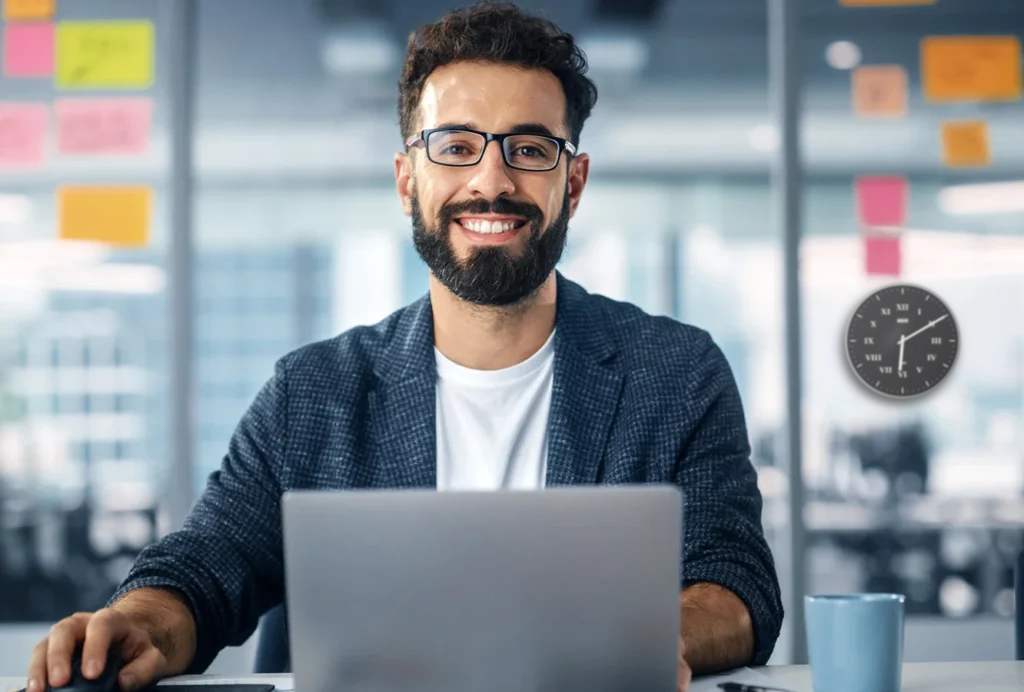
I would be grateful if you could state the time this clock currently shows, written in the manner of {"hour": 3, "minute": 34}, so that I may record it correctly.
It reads {"hour": 6, "minute": 10}
